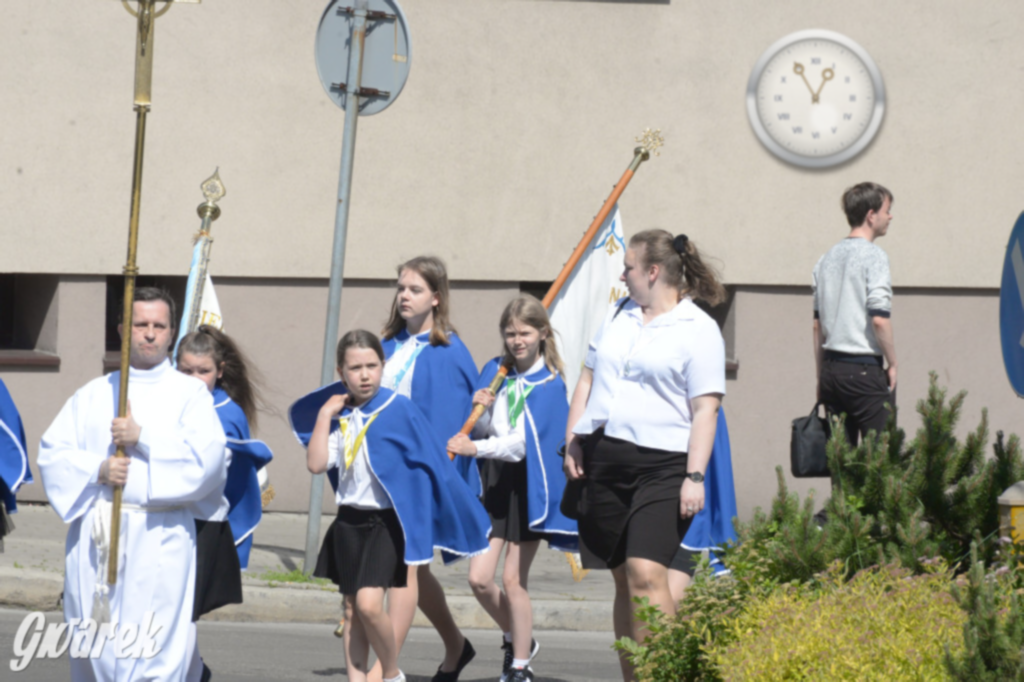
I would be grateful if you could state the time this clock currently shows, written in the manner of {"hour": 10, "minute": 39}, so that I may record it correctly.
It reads {"hour": 12, "minute": 55}
